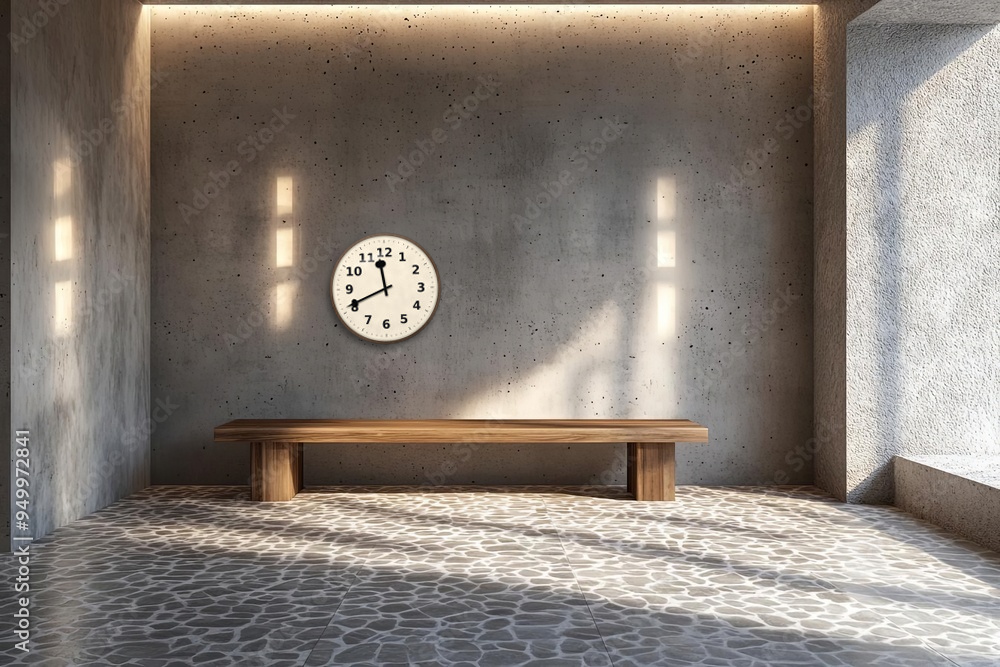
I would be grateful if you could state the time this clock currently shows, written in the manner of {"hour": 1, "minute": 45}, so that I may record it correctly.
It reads {"hour": 11, "minute": 41}
